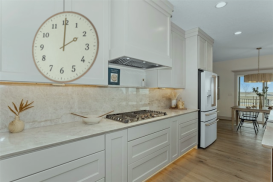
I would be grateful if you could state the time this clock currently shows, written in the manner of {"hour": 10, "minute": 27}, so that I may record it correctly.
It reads {"hour": 2, "minute": 0}
